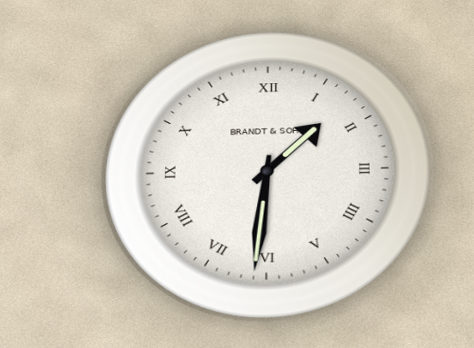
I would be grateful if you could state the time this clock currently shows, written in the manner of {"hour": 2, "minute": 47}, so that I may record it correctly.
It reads {"hour": 1, "minute": 31}
